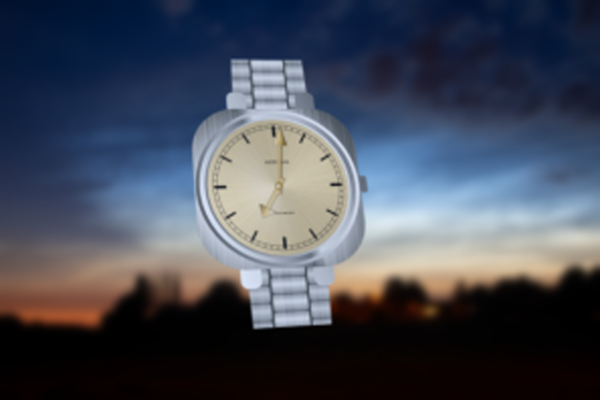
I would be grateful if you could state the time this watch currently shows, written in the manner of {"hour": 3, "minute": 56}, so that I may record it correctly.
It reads {"hour": 7, "minute": 1}
